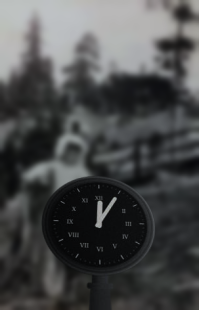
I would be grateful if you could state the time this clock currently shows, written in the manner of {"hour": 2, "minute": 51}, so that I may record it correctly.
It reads {"hour": 12, "minute": 5}
